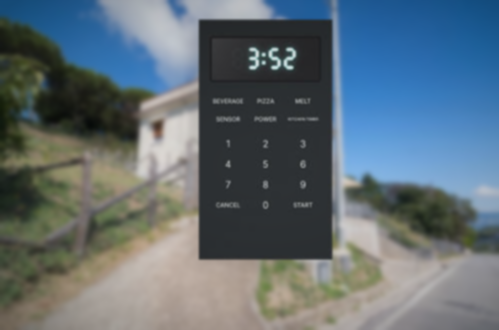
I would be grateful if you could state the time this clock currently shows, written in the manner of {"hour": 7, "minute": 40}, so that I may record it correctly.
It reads {"hour": 3, "minute": 52}
